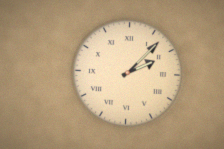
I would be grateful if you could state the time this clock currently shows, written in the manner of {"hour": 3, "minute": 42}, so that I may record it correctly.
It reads {"hour": 2, "minute": 7}
